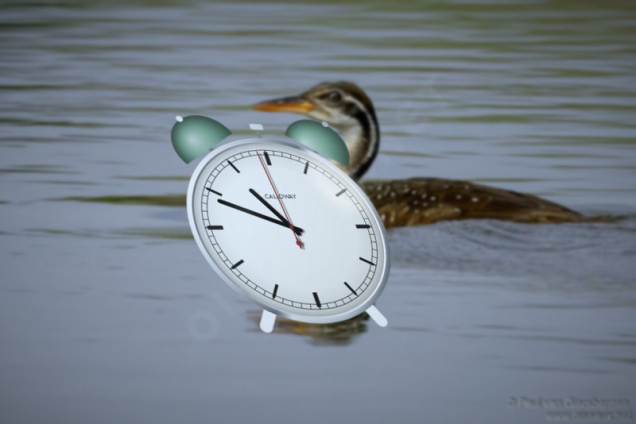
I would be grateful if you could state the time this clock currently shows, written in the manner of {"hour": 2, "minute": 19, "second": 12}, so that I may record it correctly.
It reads {"hour": 10, "minute": 48, "second": 59}
